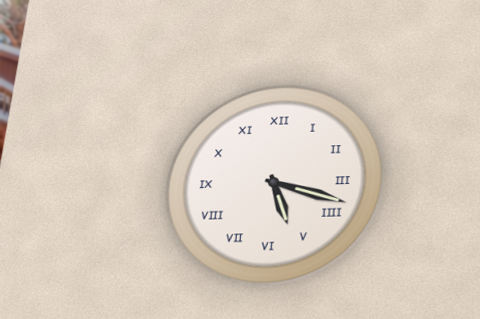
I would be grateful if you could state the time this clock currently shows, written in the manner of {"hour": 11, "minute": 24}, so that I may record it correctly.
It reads {"hour": 5, "minute": 18}
